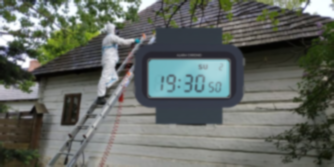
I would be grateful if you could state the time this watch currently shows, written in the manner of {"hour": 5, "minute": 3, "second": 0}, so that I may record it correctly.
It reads {"hour": 19, "minute": 30, "second": 50}
